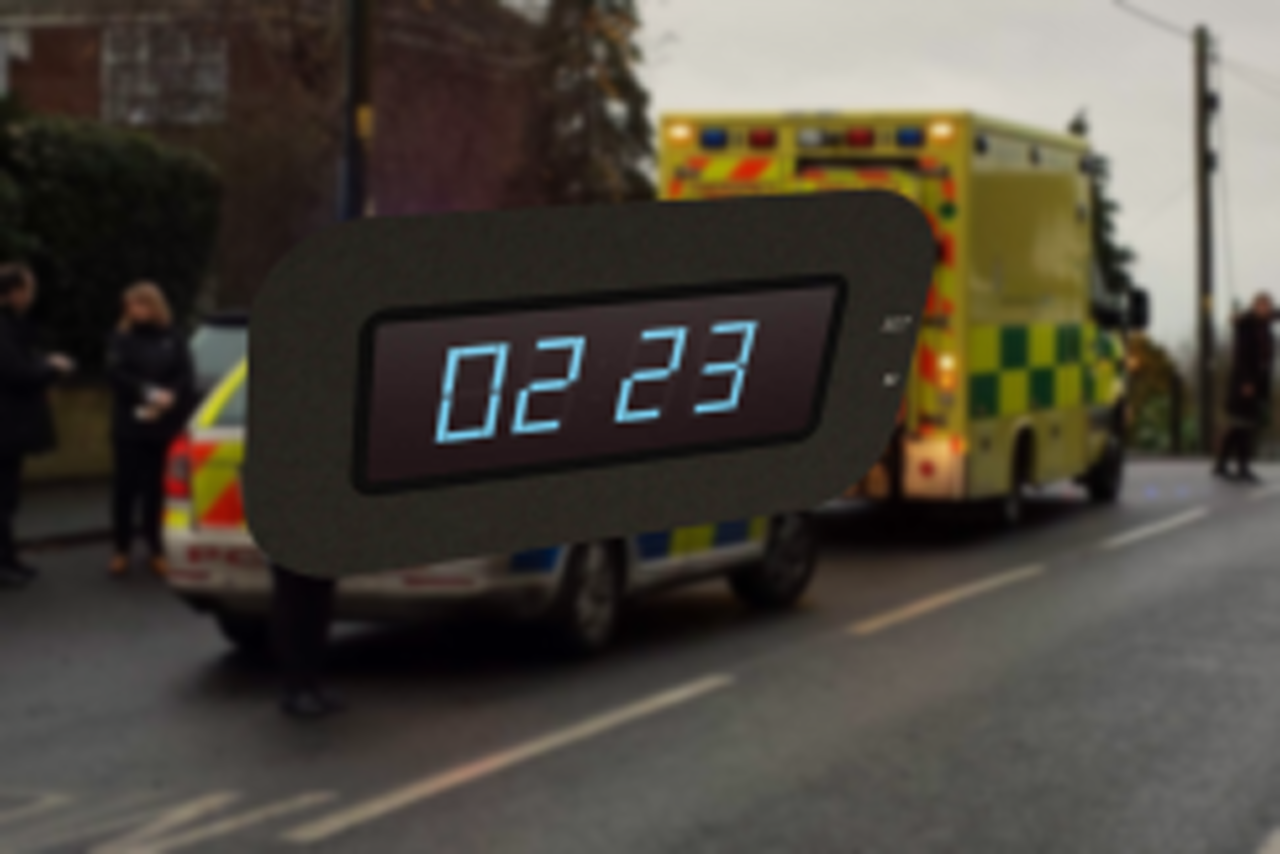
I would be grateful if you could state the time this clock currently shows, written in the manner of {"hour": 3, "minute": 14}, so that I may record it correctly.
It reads {"hour": 2, "minute": 23}
